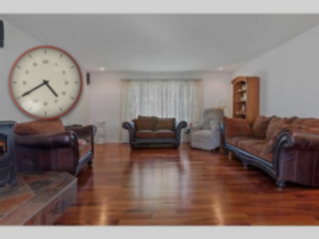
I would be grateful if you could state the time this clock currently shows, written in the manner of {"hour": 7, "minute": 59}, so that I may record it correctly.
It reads {"hour": 4, "minute": 40}
